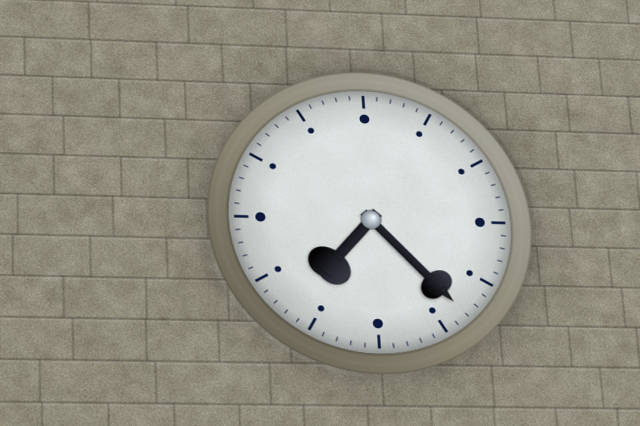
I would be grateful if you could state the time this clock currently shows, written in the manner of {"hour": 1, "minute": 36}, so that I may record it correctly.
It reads {"hour": 7, "minute": 23}
